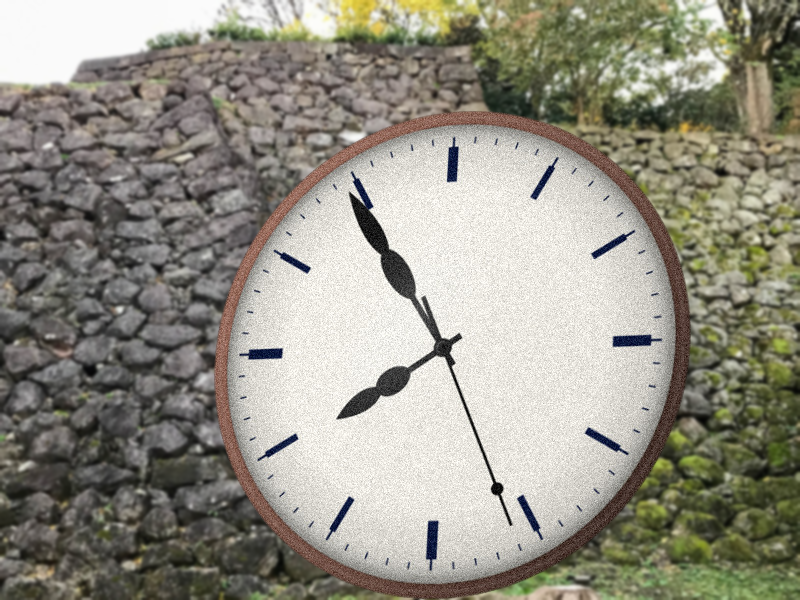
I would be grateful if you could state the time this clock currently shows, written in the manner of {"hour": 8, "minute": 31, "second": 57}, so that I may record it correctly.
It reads {"hour": 7, "minute": 54, "second": 26}
